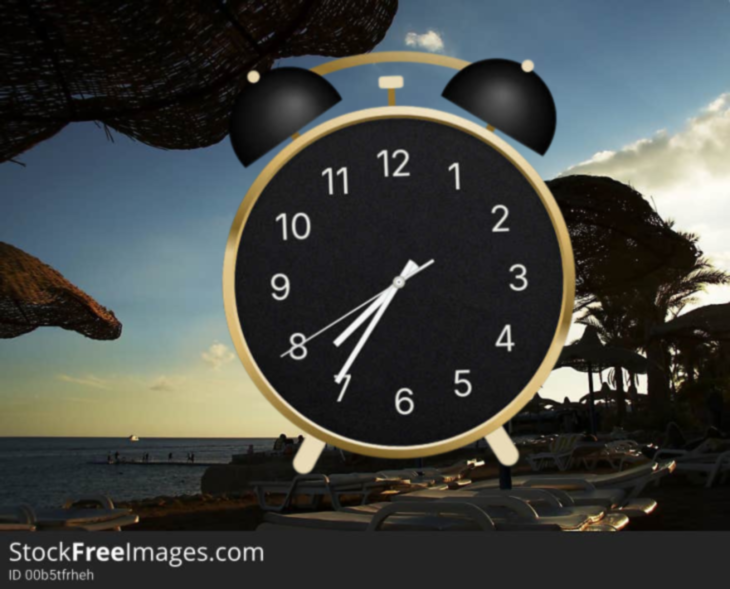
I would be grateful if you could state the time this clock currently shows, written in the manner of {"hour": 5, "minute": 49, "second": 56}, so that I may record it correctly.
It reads {"hour": 7, "minute": 35, "second": 40}
